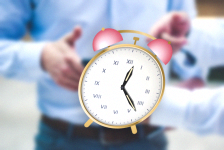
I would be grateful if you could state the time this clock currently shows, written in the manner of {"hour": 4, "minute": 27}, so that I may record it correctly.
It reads {"hour": 12, "minute": 23}
